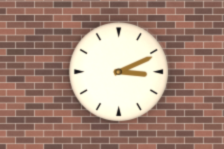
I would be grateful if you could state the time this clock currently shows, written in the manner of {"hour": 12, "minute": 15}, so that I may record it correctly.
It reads {"hour": 3, "minute": 11}
